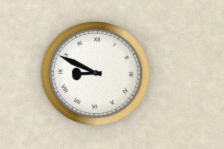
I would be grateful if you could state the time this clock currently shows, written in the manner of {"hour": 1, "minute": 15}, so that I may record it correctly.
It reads {"hour": 8, "minute": 49}
